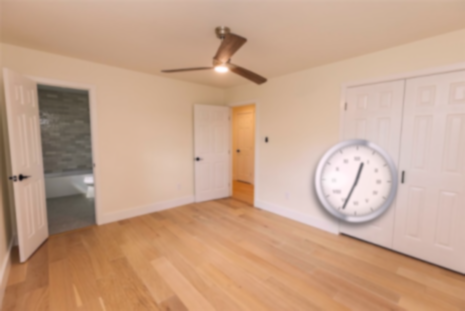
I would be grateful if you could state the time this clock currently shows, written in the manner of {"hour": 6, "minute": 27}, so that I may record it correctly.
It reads {"hour": 12, "minute": 34}
